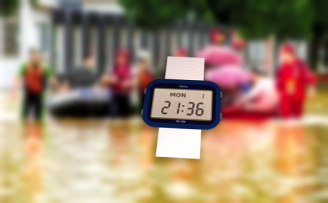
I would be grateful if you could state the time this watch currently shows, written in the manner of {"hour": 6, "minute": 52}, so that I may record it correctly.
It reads {"hour": 21, "minute": 36}
